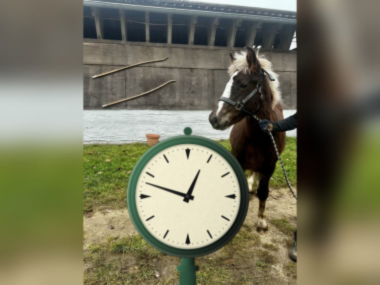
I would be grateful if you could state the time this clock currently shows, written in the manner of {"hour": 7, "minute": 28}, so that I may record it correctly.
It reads {"hour": 12, "minute": 48}
